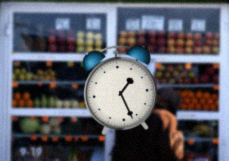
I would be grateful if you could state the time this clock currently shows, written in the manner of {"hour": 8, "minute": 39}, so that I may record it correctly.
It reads {"hour": 1, "minute": 27}
